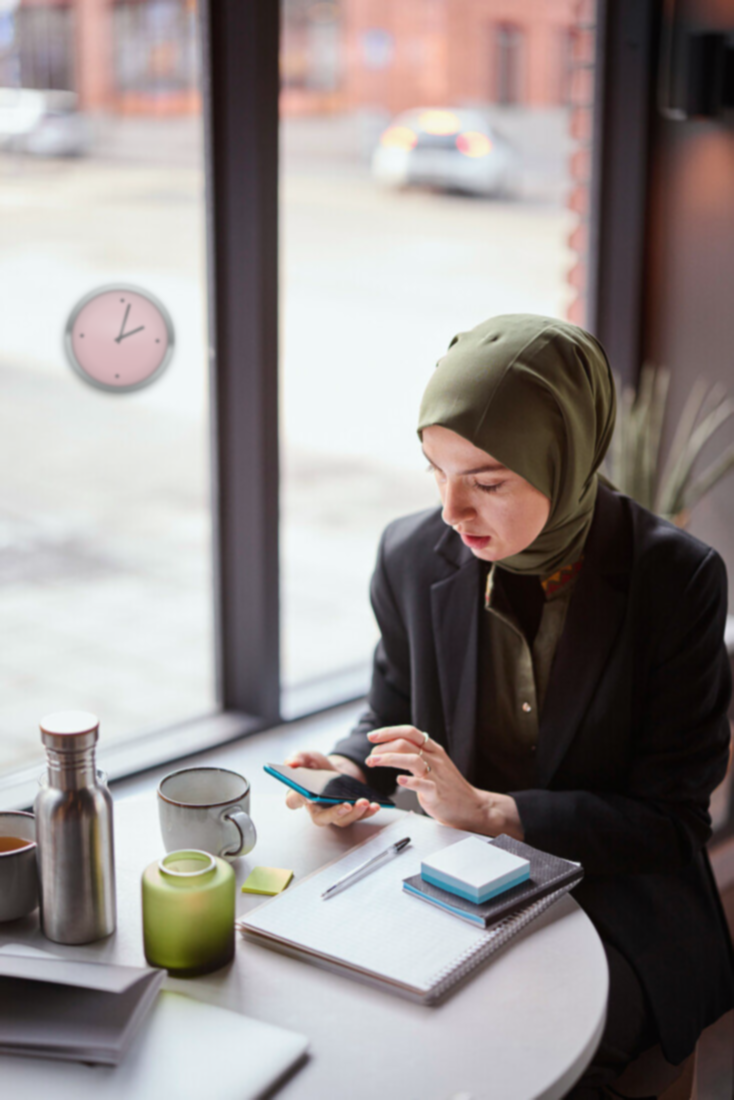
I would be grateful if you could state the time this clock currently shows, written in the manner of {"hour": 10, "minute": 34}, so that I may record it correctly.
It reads {"hour": 2, "minute": 2}
